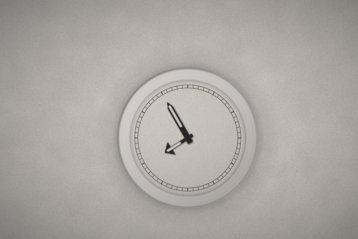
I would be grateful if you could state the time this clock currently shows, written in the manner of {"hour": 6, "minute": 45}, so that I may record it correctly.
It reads {"hour": 7, "minute": 55}
